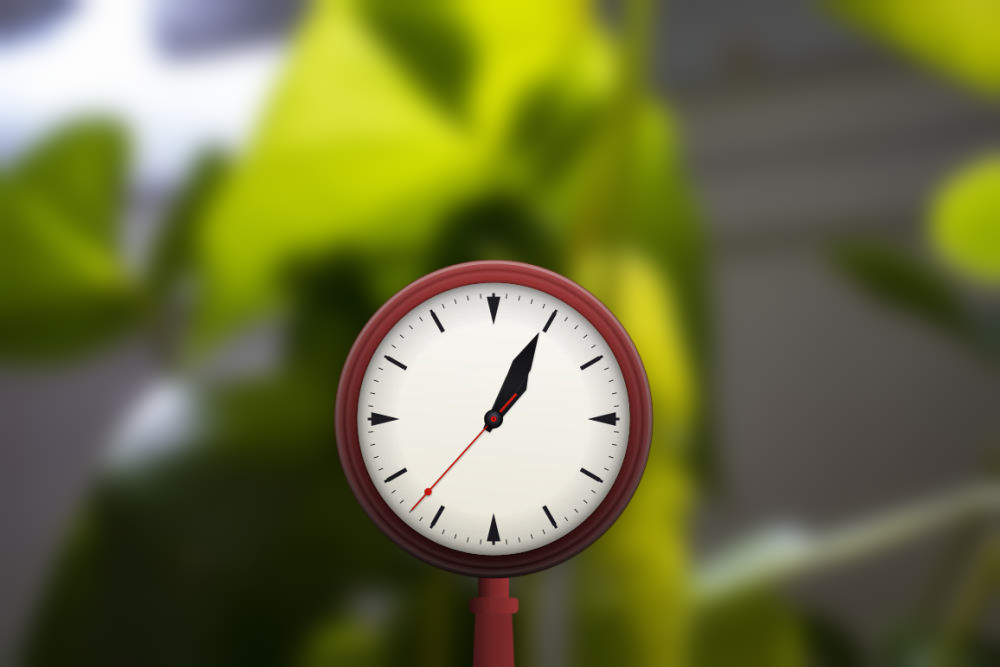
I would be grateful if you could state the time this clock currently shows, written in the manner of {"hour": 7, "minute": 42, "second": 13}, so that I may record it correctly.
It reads {"hour": 1, "minute": 4, "second": 37}
